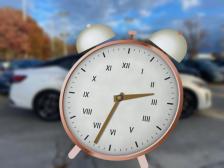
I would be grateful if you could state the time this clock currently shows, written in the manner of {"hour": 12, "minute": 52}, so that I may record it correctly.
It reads {"hour": 2, "minute": 33}
